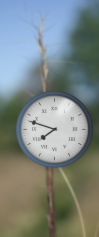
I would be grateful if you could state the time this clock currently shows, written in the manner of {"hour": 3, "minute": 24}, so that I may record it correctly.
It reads {"hour": 7, "minute": 48}
